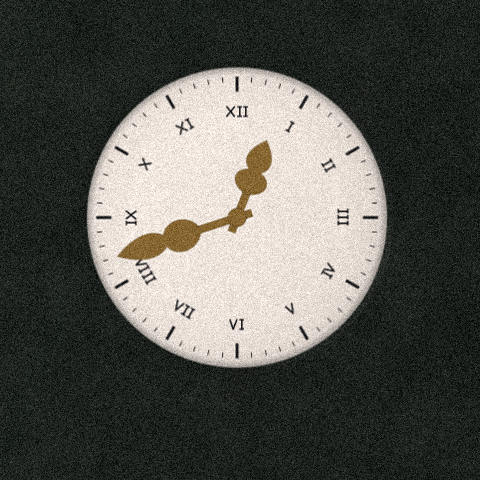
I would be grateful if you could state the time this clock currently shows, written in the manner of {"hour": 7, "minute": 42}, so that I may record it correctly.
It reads {"hour": 12, "minute": 42}
